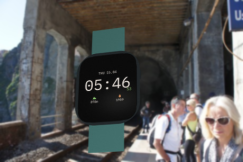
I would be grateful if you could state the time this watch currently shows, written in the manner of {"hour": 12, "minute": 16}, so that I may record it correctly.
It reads {"hour": 5, "minute": 46}
